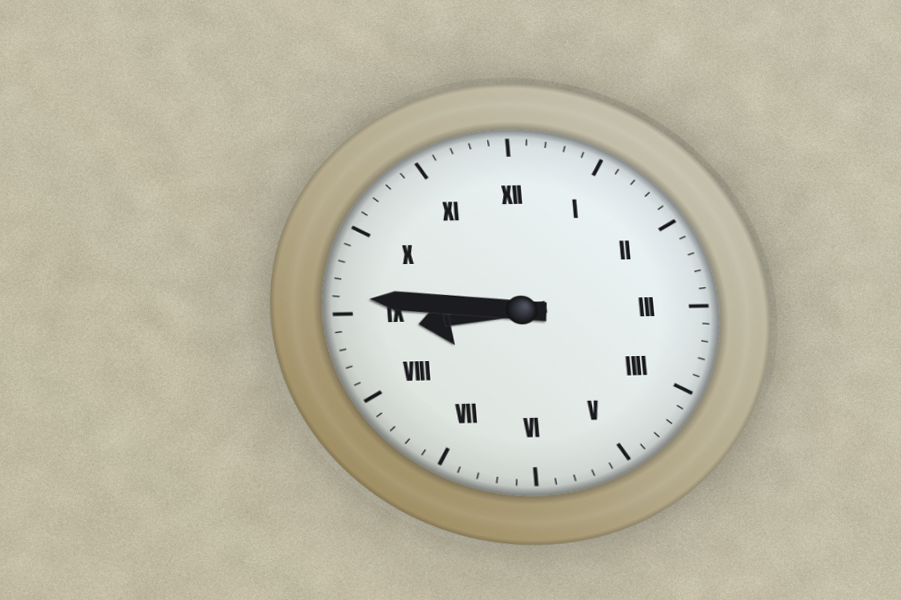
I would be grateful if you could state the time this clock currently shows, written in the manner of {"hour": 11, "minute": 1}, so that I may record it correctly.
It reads {"hour": 8, "minute": 46}
